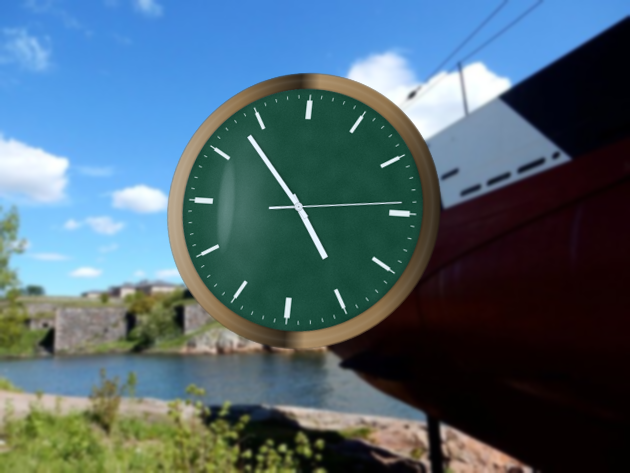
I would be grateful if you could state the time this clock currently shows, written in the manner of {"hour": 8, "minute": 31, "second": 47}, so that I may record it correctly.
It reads {"hour": 4, "minute": 53, "second": 14}
